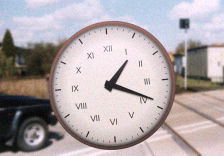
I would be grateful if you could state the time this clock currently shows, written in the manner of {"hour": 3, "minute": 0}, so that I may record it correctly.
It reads {"hour": 1, "minute": 19}
